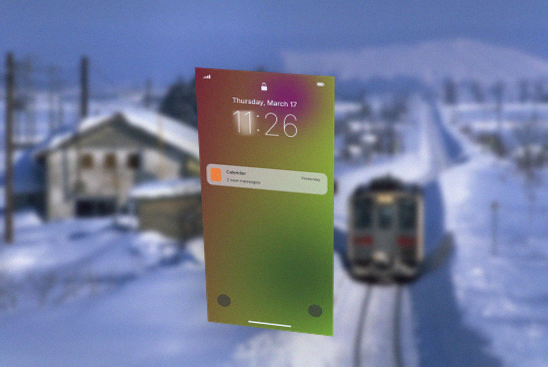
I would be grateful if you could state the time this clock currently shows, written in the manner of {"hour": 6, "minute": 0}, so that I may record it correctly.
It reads {"hour": 11, "minute": 26}
